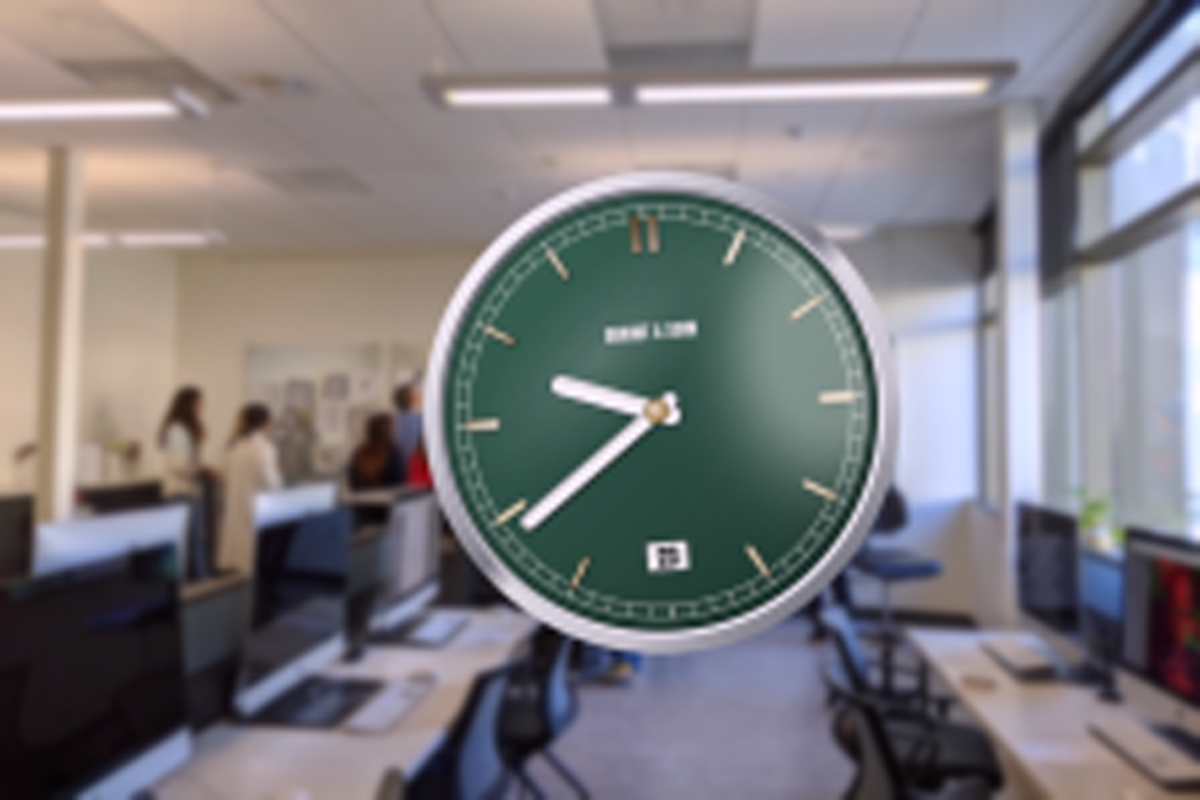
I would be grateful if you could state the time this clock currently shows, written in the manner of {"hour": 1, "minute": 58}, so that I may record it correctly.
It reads {"hour": 9, "minute": 39}
